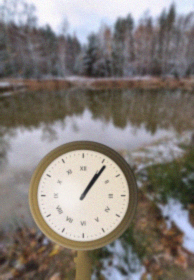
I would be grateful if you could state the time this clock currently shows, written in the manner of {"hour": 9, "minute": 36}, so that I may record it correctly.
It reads {"hour": 1, "minute": 6}
